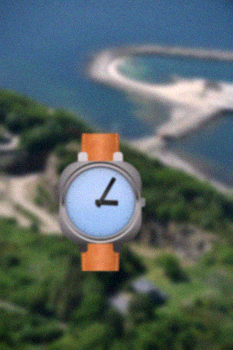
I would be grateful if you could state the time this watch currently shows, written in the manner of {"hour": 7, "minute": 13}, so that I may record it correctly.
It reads {"hour": 3, "minute": 5}
